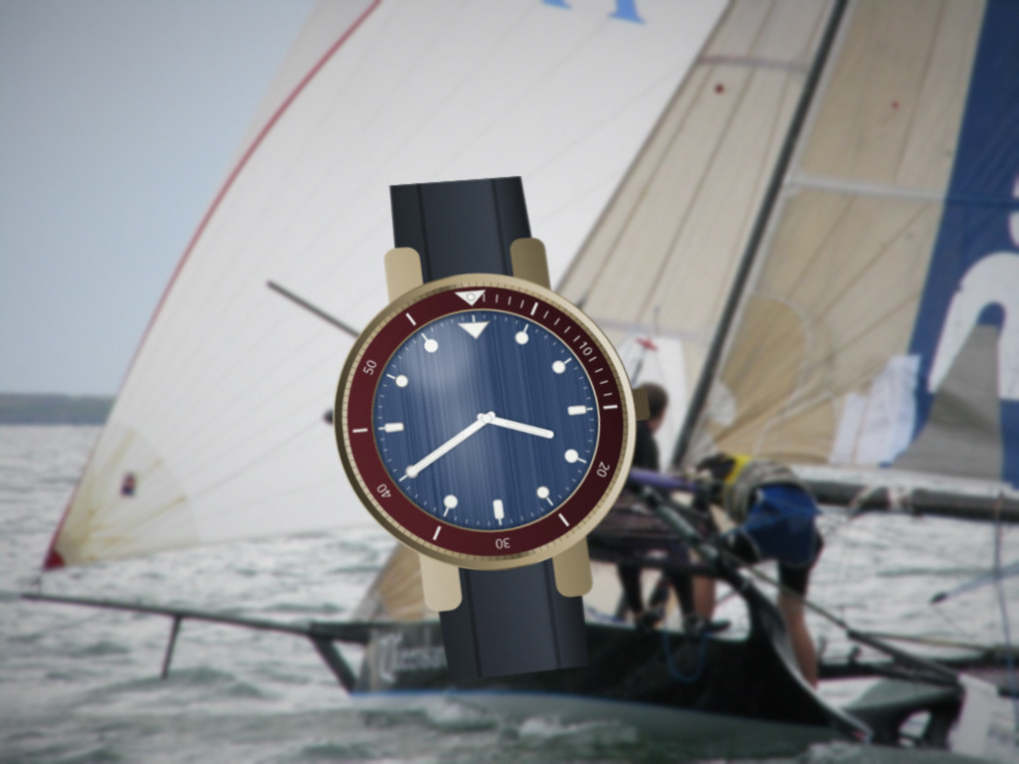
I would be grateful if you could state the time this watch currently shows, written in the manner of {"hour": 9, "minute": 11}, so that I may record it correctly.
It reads {"hour": 3, "minute": 40}
